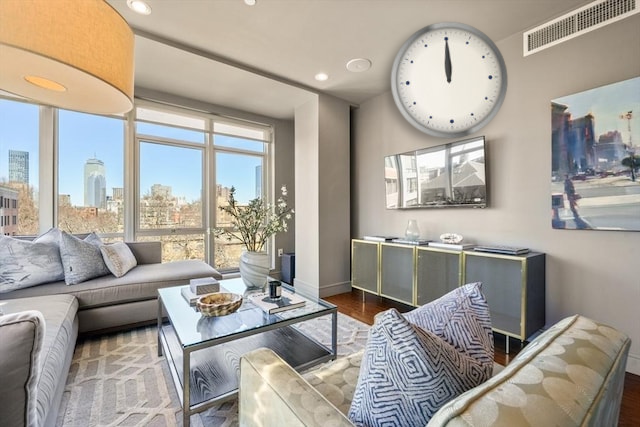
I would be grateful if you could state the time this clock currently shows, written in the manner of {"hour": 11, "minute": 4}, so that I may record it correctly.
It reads {"hour": 12, "minute": 0}
